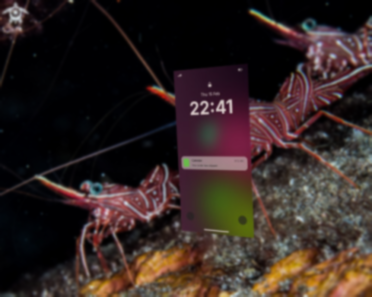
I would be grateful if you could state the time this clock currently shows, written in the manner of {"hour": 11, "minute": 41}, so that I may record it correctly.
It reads {"hour": 22, "minute": 41}
